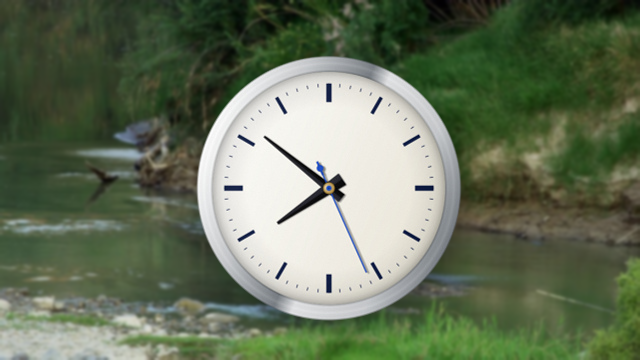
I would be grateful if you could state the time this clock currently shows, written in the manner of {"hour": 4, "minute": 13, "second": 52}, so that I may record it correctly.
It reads {"hour": 7, "minute": 51, "second": 26}
